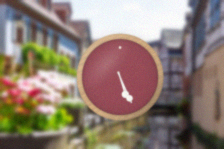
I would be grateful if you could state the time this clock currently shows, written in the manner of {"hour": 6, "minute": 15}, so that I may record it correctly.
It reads {"hour": 5, "minute": 26}
